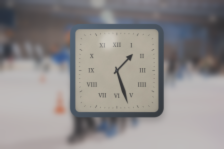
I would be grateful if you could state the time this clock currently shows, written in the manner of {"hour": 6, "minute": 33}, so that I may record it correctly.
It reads {"hour": 1, "minute": 27}
